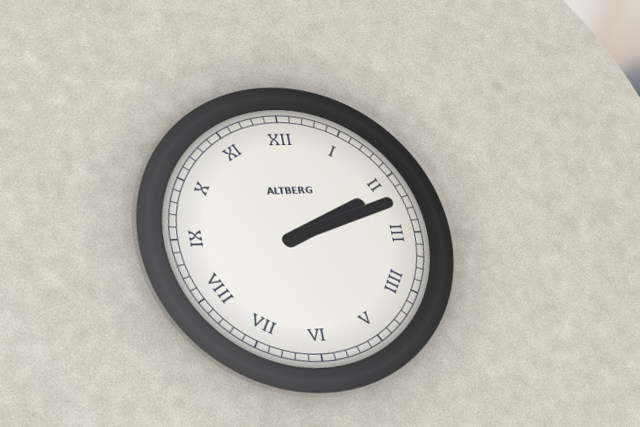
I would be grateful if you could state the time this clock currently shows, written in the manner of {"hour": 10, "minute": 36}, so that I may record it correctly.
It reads {"hour": 2, "minute": 12}
